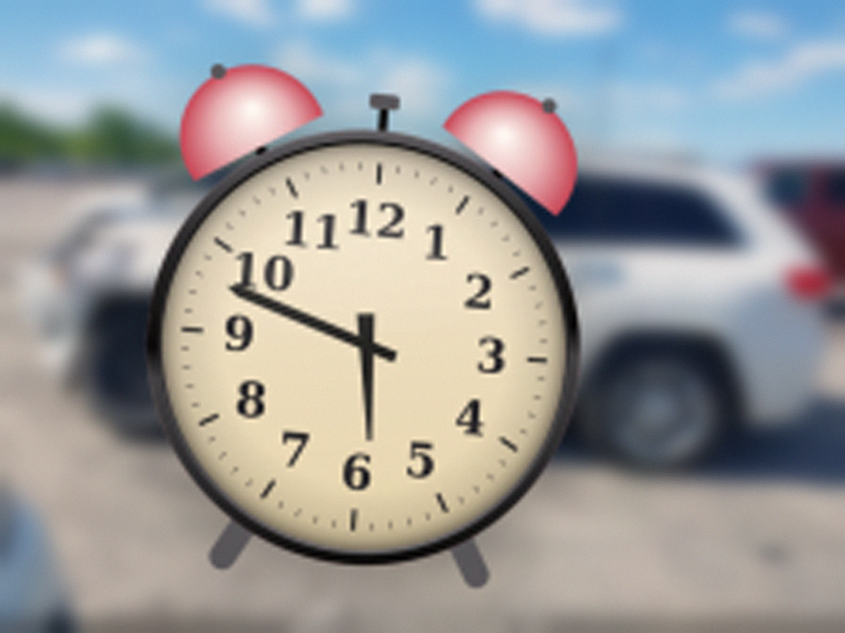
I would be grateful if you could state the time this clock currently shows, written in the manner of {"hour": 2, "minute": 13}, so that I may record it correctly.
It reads {"hour": 5, "minute": 48}
